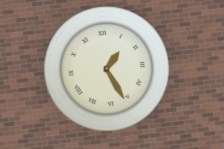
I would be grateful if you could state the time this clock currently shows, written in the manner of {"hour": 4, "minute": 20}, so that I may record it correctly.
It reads {"hour": 1, "minute": 26}
